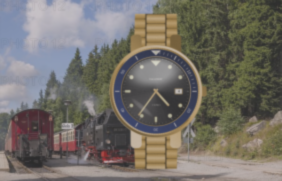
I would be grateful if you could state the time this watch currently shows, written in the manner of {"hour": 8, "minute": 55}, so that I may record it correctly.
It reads {"hour": 4, "minute": 36}
